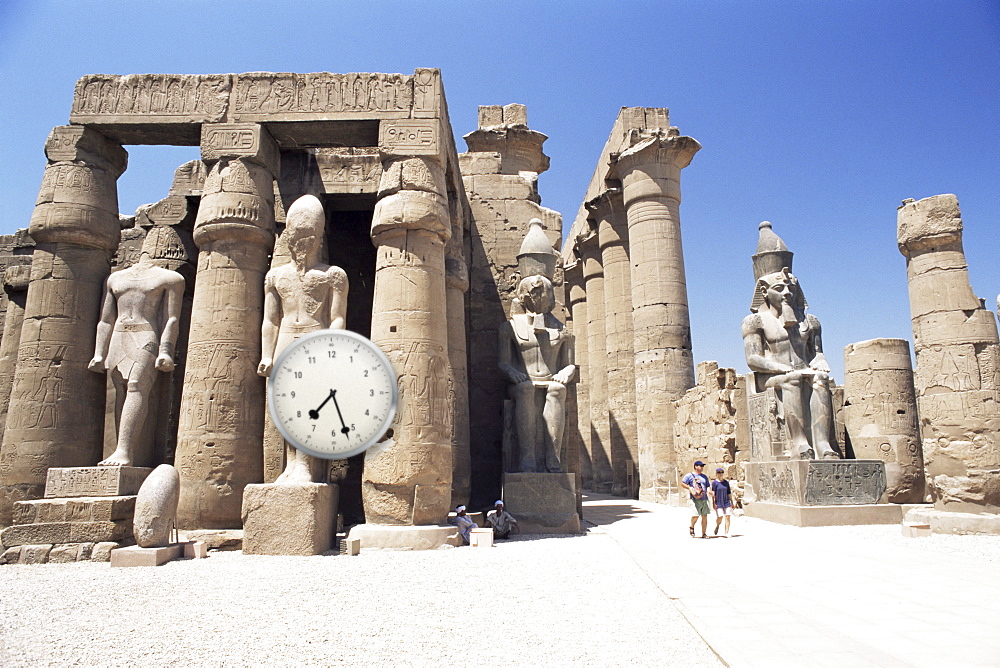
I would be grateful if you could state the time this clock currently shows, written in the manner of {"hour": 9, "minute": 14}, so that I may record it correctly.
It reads {"hour": 7, "minute": 27}
